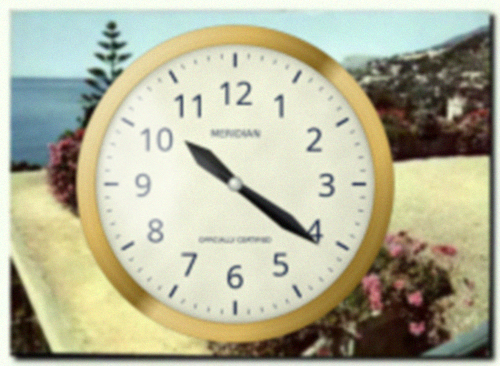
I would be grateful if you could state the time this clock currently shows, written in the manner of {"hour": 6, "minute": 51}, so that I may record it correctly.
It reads {"hour": 10, "minute": 21}
